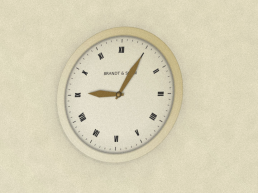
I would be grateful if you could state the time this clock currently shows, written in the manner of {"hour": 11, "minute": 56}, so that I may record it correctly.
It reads {"hour": 9, "minute": 5}
